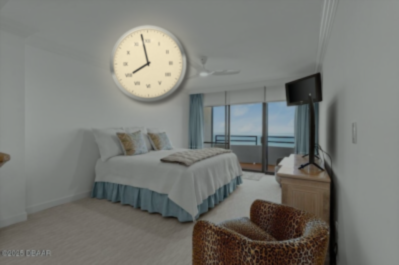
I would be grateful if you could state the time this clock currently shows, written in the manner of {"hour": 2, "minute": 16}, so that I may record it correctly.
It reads {"hour": 7, "minute": 58}
